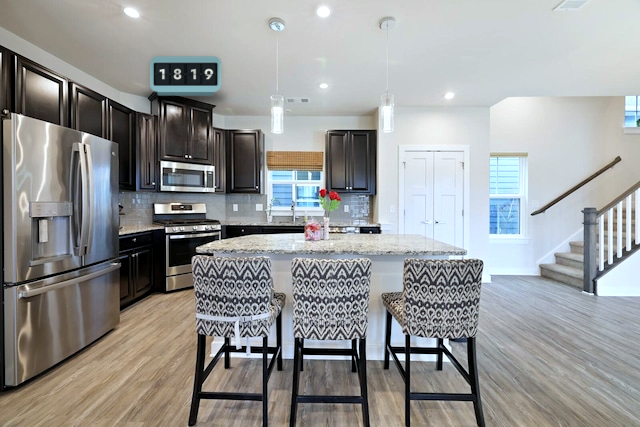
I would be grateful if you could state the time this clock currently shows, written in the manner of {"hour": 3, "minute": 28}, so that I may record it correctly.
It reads {"hour": 18, "minute": 19}
